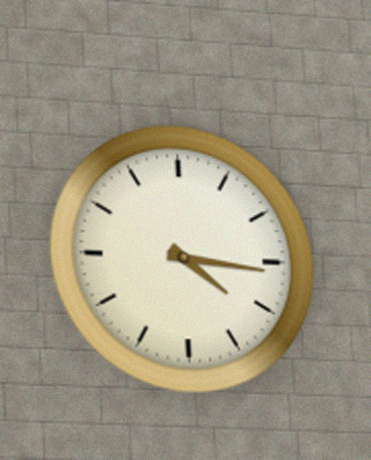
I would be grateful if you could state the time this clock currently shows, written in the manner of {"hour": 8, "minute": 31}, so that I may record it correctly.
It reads {"hour": 4, "minute": 16}
